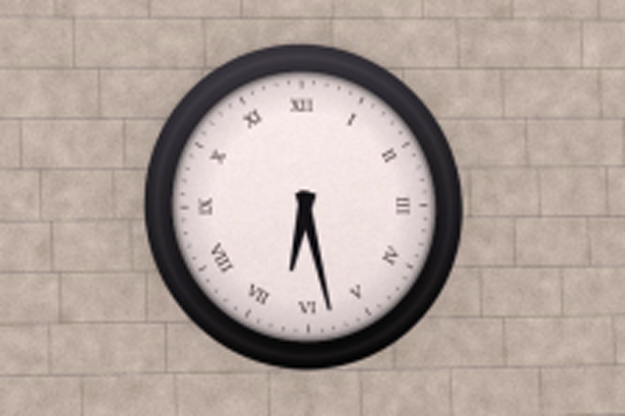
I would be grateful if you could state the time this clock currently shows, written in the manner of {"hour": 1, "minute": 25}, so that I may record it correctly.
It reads {"hour": 6, "minute": 28}
